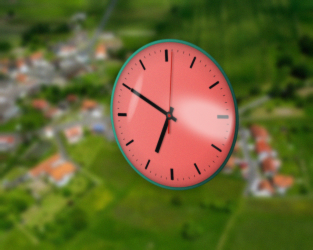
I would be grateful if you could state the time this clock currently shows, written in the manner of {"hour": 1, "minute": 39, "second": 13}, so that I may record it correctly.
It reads {"hour": 6, "minute": 50, "second": 1}
